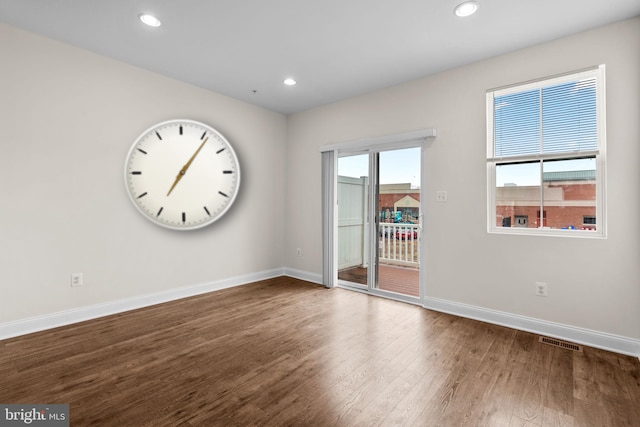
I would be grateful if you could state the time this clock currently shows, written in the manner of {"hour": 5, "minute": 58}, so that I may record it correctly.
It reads {"hour": 7, "minute": 6}
